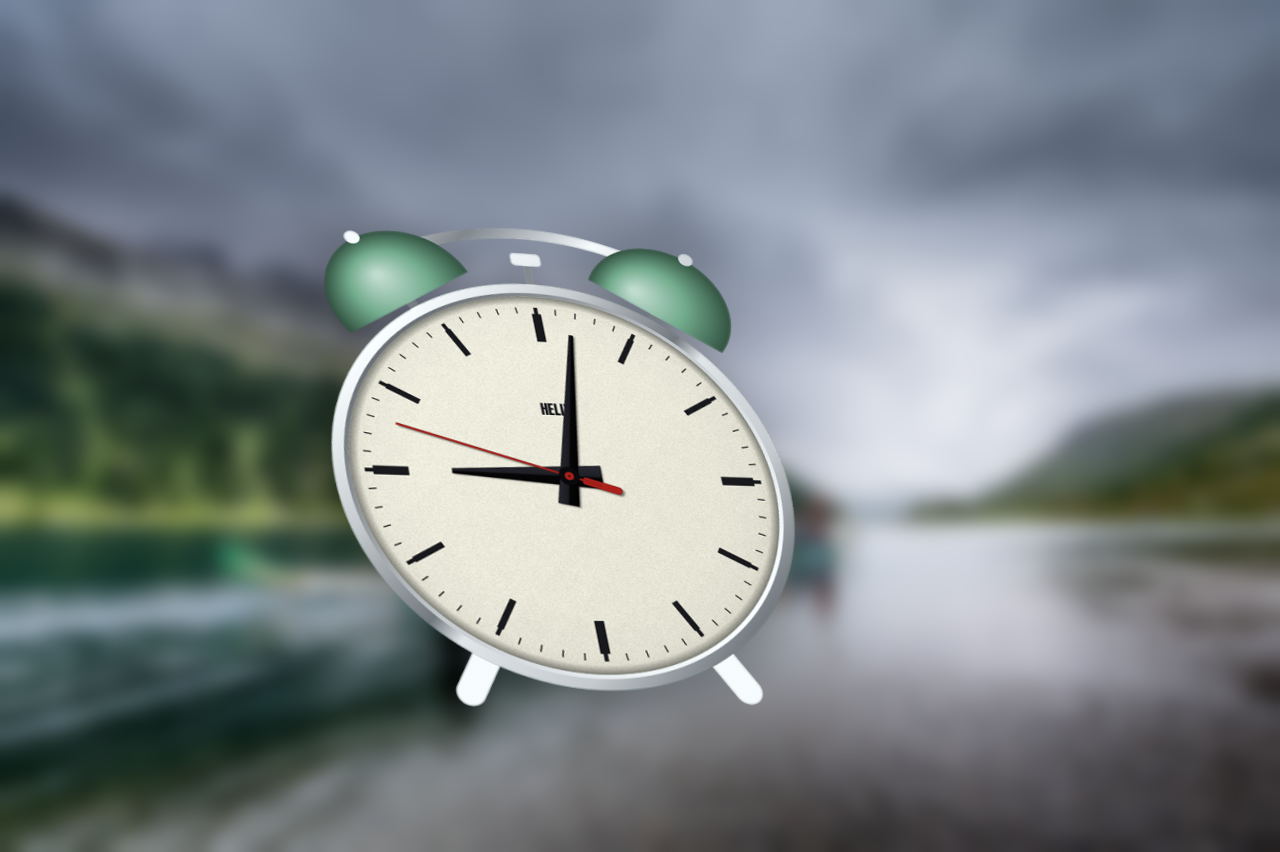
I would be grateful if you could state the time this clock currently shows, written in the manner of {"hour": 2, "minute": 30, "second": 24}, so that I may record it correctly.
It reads {"hour": 9, "minute": 1, "second": 48}
